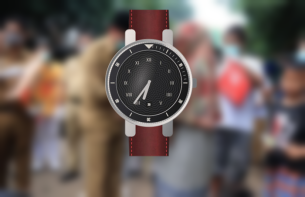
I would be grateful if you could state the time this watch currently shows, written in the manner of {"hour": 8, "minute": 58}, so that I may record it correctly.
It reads {"hour": 6, "minute": 36}
